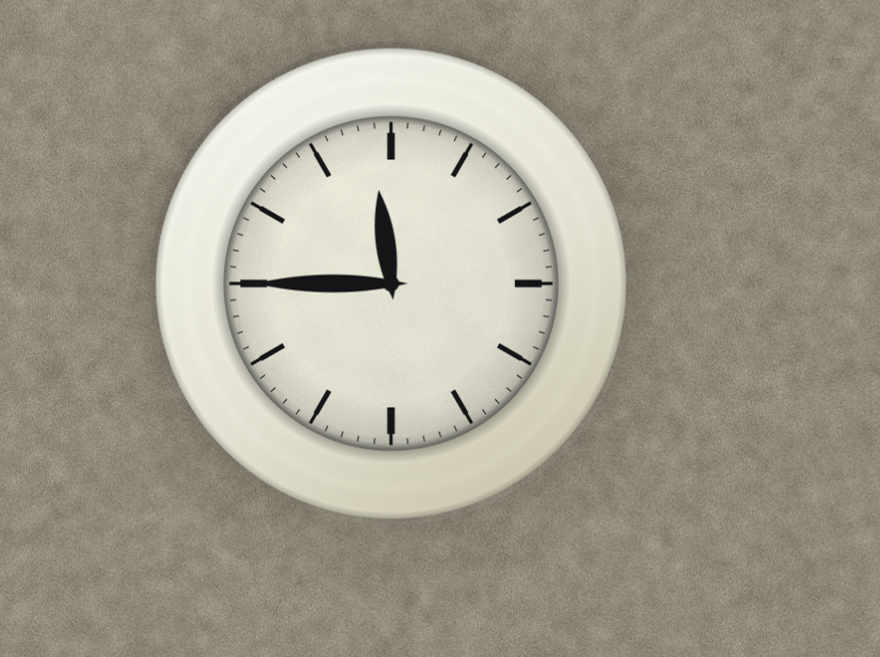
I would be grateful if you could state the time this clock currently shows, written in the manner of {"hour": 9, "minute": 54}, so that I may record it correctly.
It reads {"hour": 11, "minute": 45}
